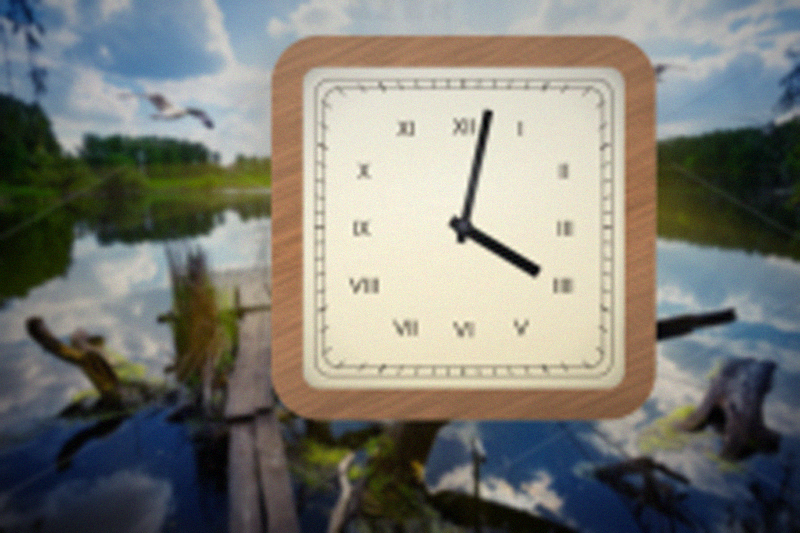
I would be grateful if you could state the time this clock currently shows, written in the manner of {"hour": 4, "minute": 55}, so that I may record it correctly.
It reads {"hour": 4, "minute": 2}
